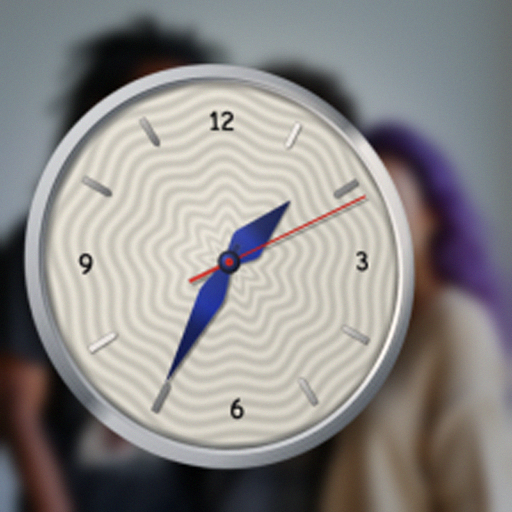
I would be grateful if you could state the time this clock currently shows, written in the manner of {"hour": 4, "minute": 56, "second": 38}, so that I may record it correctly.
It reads {"hour": 1, "minute": 35, "second": 11}
